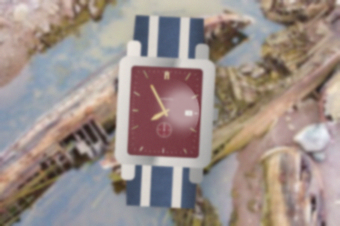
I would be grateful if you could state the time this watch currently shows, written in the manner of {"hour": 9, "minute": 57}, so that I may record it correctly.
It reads {"hour": 7, "minute": 55}
